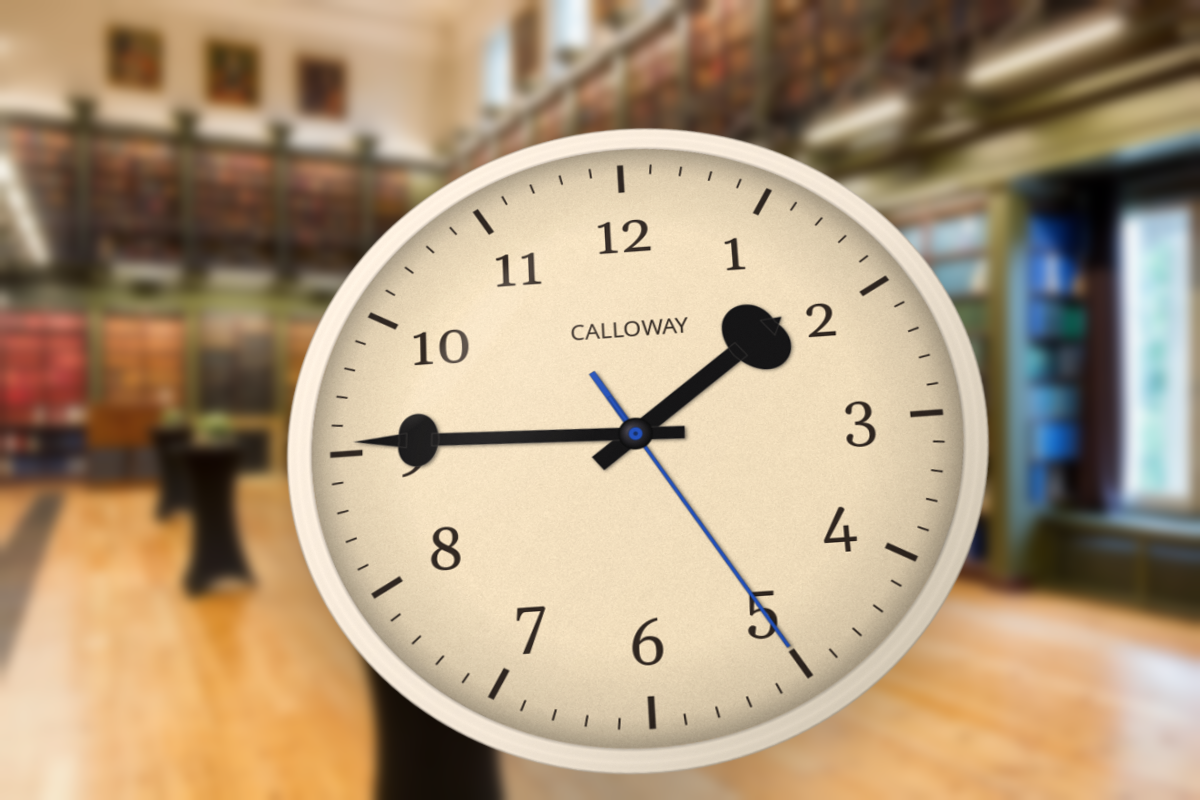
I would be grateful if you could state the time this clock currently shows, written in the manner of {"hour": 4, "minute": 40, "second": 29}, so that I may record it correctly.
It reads {"hour": 1, "minute": 45, "second": 25}
